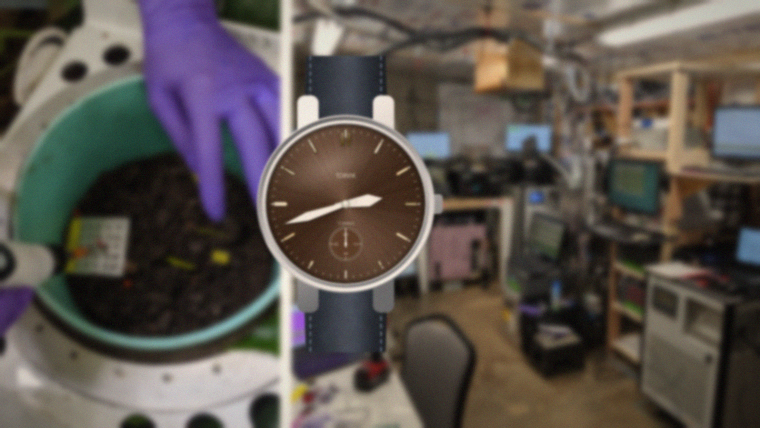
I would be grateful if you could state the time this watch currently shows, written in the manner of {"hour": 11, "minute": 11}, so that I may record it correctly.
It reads {"hour": 2, "minute": 42}
